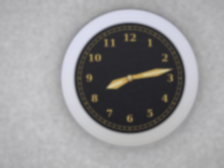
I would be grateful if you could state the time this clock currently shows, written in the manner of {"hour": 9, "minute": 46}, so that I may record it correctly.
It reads {"hour": 8, "minute": 13}
